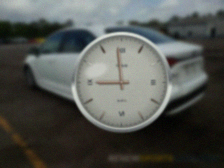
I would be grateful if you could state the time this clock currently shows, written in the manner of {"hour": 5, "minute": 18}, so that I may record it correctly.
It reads {"hour": 8, "minute": 59}
